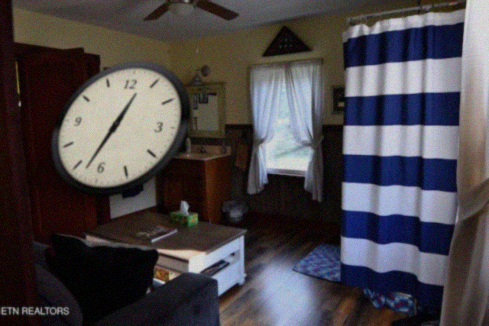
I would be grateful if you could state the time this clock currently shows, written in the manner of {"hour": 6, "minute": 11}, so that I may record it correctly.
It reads {"hour": 12, "minute": 33}
